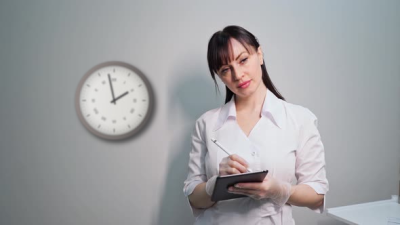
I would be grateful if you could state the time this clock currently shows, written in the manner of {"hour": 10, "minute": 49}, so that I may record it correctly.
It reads {"hour": 1, "minute": 58}
